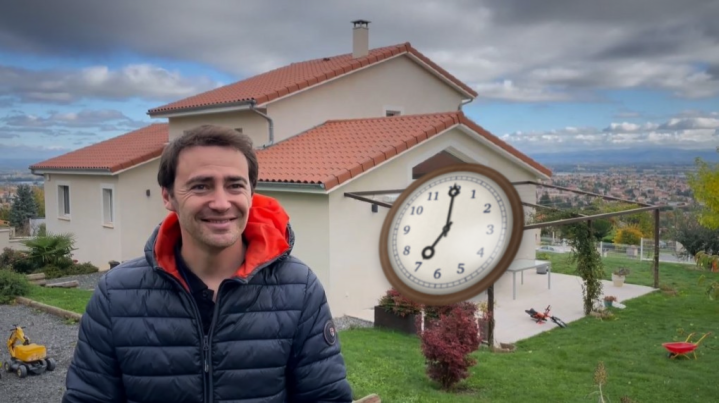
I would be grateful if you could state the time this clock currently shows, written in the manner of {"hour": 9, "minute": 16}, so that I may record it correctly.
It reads {"hour": 7, "minute": 0}
